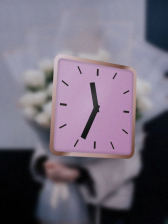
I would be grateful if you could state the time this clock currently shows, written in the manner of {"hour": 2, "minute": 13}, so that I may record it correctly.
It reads {"hour": 11, "minute": 34}
